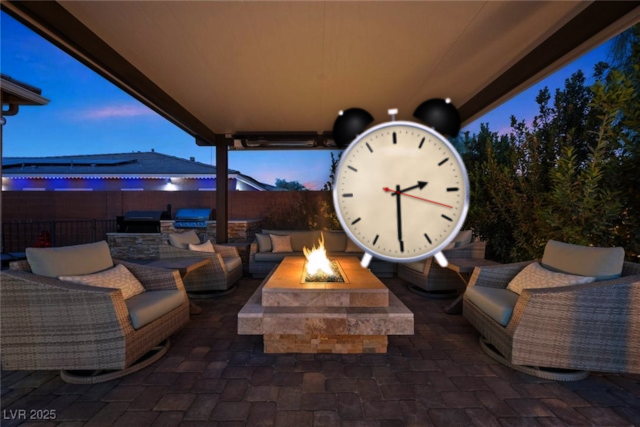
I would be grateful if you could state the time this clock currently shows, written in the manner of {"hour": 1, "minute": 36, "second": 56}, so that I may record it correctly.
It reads {"hour": 2, "minute": 30, "second": 18}
